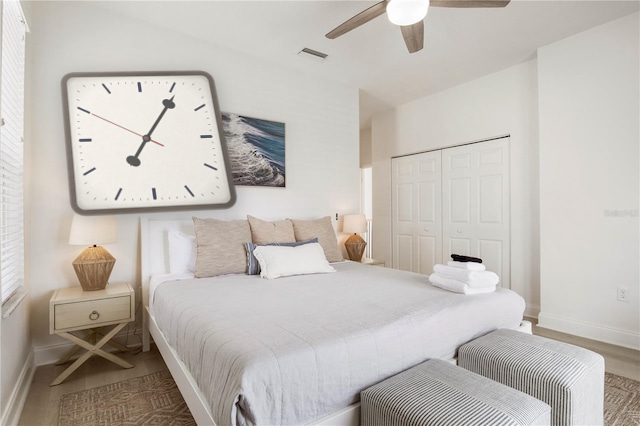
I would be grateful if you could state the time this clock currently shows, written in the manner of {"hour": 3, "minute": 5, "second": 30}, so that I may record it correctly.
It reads {"hour": 7, "minute": 5, "second": 50}
